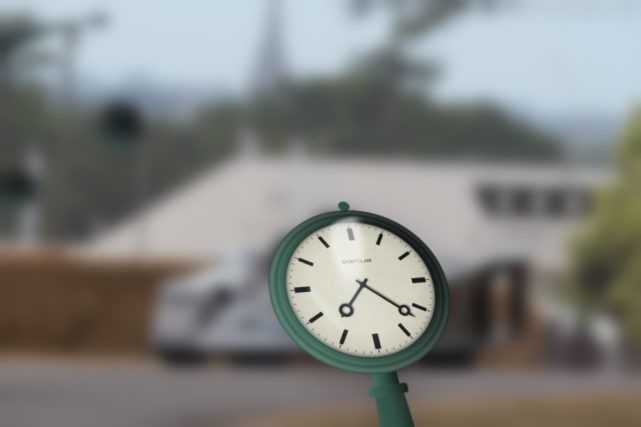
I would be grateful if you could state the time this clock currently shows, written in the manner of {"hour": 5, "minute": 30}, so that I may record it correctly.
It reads {"hour": 7, "minute": 22}
